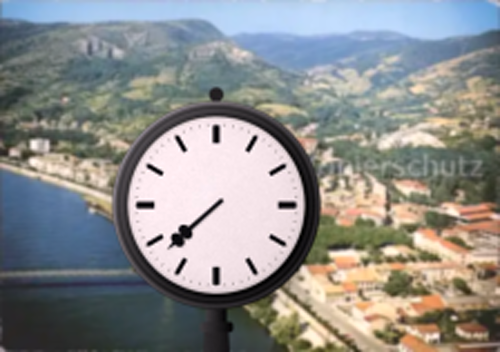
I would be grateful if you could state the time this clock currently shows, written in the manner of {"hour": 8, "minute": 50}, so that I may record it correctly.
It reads {"hour": 7, "minute": 38}
